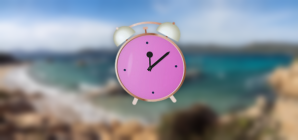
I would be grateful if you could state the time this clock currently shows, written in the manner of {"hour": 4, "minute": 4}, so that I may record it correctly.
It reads {"hour": 12, "minute": 9}
